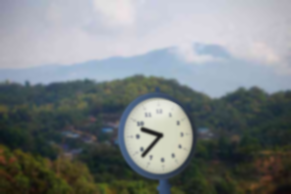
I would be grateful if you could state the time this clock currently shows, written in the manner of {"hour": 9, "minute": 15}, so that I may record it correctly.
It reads {"hour": 9, "minute": 38}
